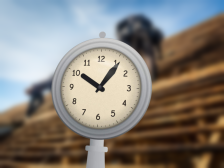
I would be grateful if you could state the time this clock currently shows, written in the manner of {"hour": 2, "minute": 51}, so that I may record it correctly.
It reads {"hour": 10, "minute": 6}
